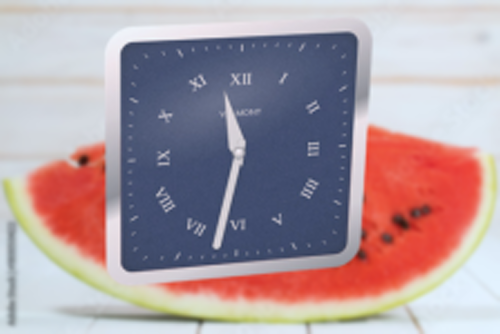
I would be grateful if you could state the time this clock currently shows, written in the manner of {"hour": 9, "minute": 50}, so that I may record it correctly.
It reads {"hour": 11, "minute": 32}
